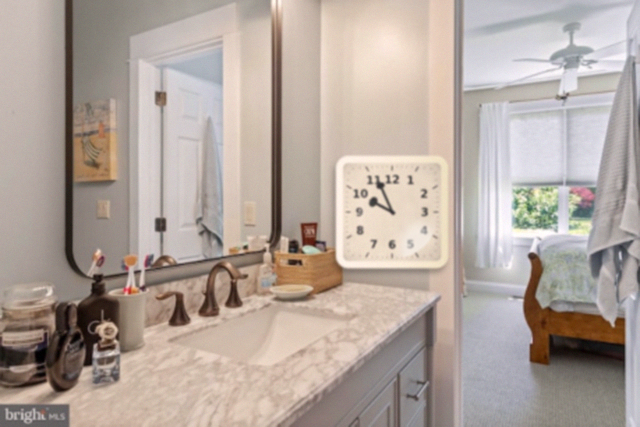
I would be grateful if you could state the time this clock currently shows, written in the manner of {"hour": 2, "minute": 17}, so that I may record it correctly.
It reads {"hour": 9, "minute": 56}
